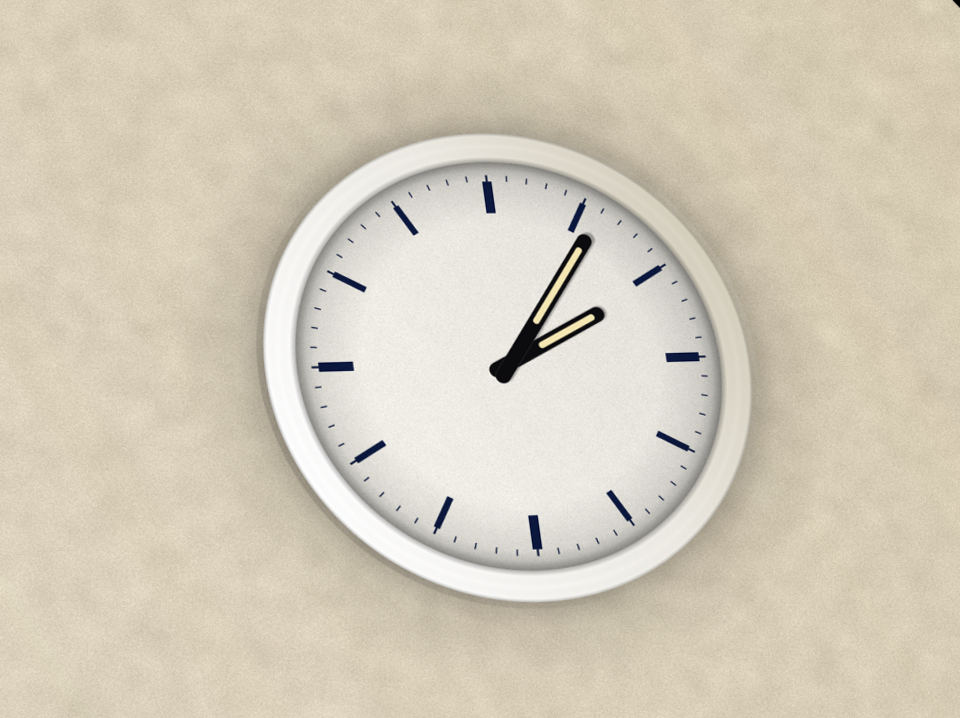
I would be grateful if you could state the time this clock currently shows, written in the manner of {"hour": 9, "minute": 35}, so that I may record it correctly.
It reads {"hour": 2, "minute": 6}
